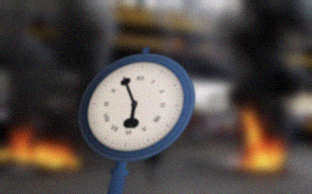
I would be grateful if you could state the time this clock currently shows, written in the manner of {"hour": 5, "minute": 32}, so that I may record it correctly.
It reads {"hour": 5, "minute": 55}
